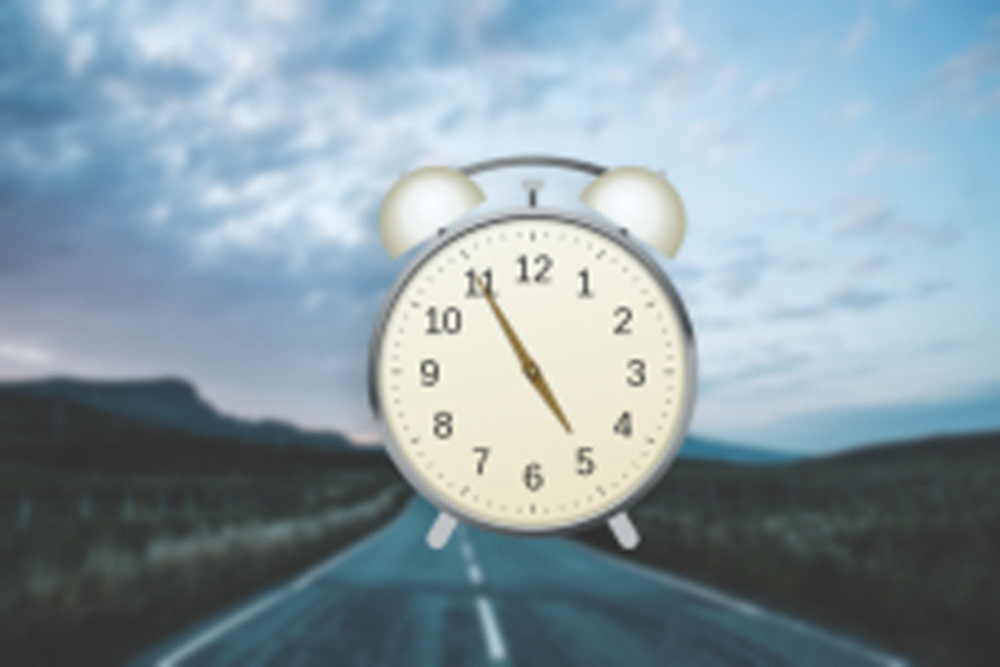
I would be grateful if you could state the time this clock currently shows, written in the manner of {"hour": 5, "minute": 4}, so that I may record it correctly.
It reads {"hour": 4, "minute": 55}
